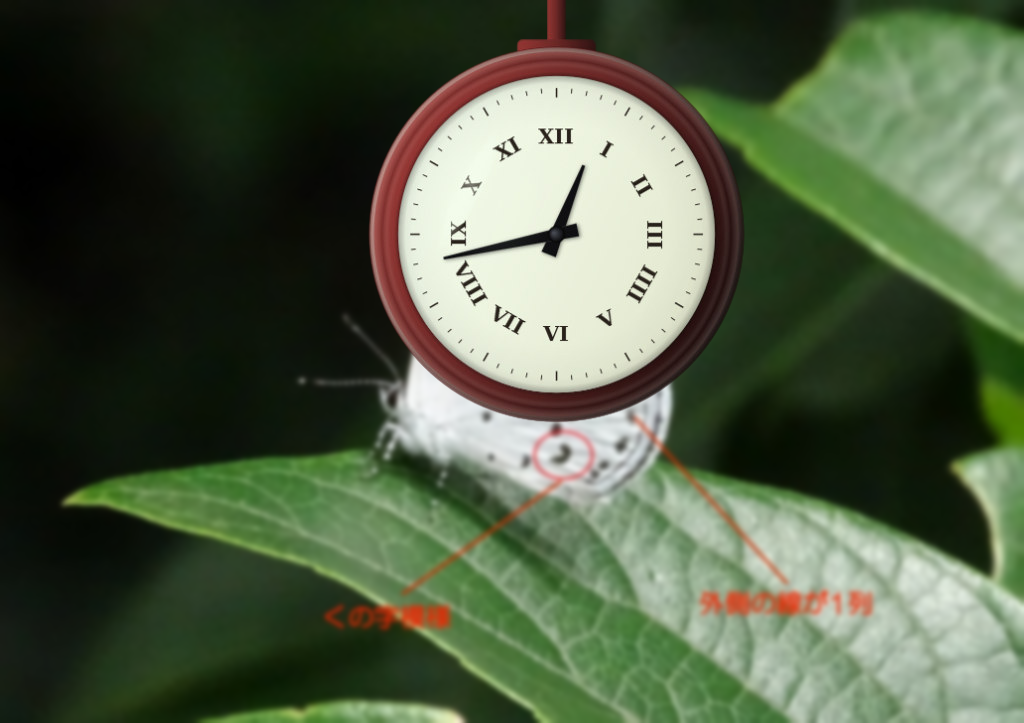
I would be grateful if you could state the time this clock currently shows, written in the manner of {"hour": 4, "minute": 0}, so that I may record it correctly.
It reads {"hour": 12, "minute": 43}
